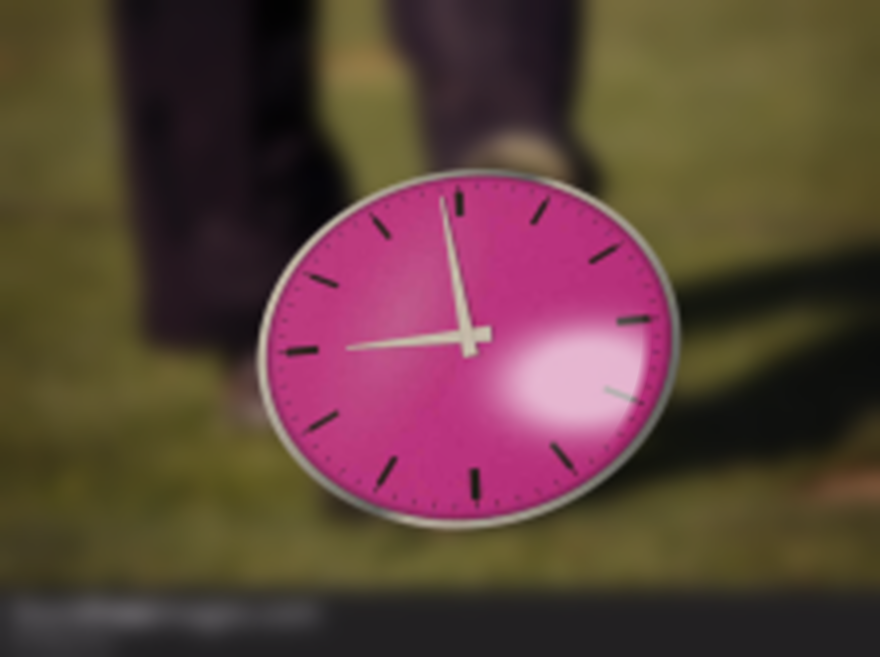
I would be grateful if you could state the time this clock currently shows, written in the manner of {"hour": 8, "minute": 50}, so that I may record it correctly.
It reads {"hour": 8, "minute": 59}
